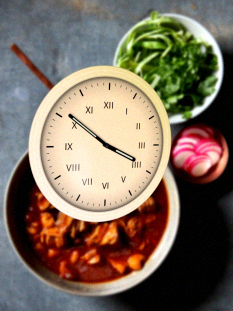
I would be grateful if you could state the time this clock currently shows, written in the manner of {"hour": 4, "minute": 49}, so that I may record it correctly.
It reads {"hour": 3, "minute": 51}
